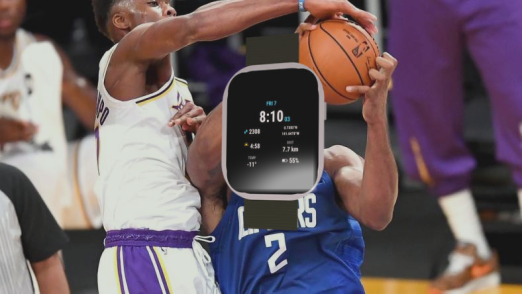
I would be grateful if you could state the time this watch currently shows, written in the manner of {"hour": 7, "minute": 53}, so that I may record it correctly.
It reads {"hour": 8, "minute": 10}
